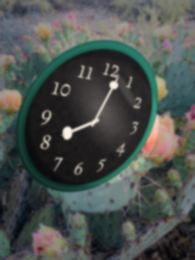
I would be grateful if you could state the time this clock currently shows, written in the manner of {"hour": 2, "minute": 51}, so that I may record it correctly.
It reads {"hour": 8, "minute": 2}
